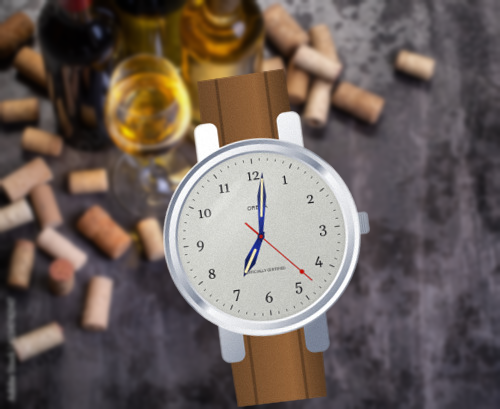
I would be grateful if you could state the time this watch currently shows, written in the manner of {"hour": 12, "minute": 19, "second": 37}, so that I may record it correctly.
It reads {"hour": 7, "minute": 1, "second": 23}
